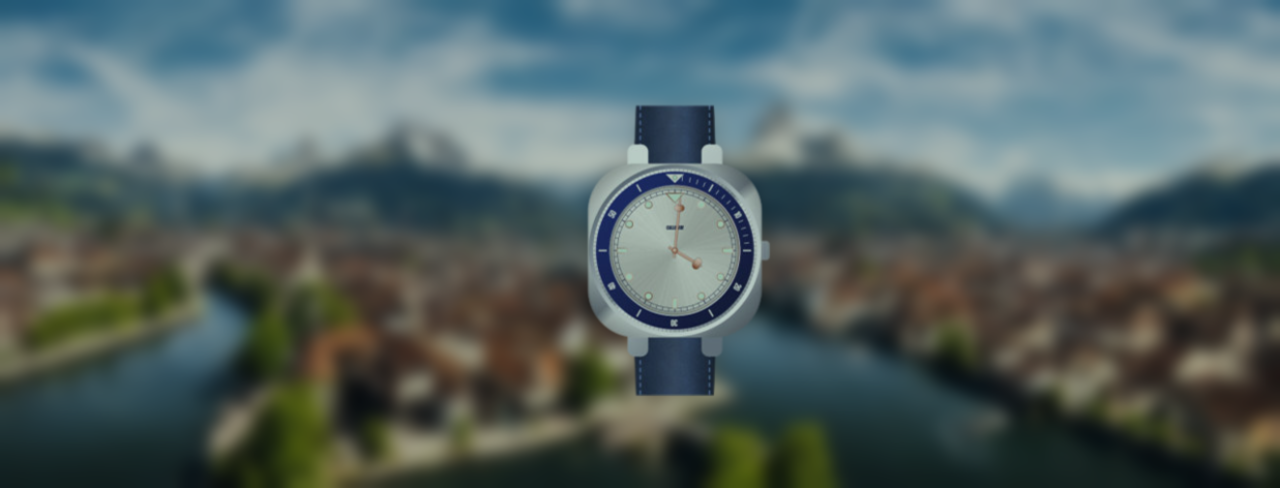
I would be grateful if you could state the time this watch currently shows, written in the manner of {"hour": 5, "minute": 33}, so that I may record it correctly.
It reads {"hour": 4, "minute": 1}
